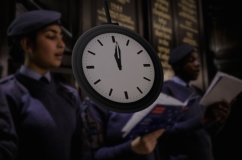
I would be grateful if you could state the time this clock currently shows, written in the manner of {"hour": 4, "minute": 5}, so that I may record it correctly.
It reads {"hour": 12, "minute": 1}
